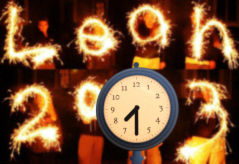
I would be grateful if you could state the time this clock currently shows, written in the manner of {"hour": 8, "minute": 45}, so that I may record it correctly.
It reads {"hour": 7, "minute": 30}
